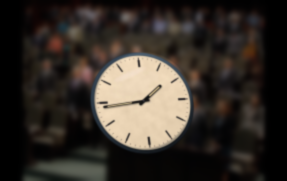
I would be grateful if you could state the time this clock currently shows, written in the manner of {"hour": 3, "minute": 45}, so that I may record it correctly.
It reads {"hour": 1, "minute": 44}
